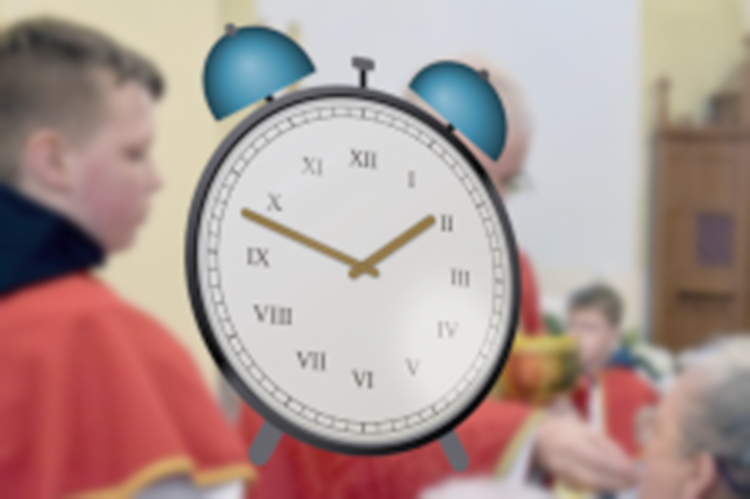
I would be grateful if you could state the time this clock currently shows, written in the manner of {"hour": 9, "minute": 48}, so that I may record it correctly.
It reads {"hour": 1, "minute": 48}
